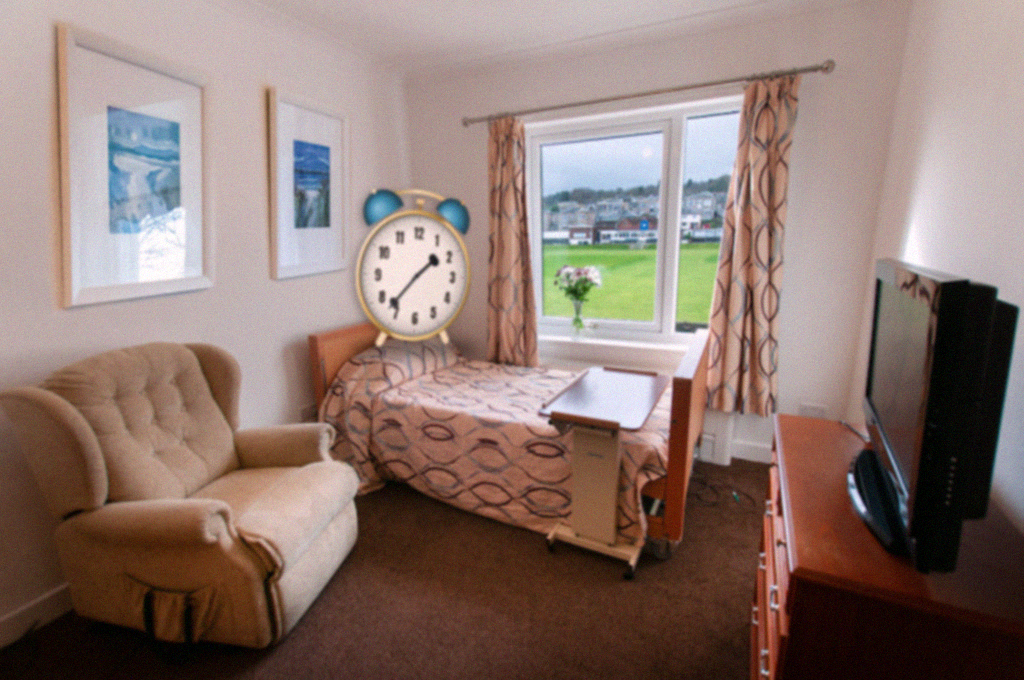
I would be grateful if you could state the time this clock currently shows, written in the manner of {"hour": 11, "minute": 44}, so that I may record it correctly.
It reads {"hour": 1, "minute": 37}
